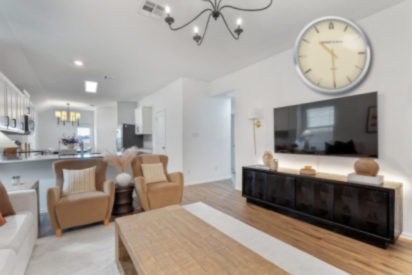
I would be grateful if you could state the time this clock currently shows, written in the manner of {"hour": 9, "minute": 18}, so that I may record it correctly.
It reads {"hour": 10, "minute": 30}
